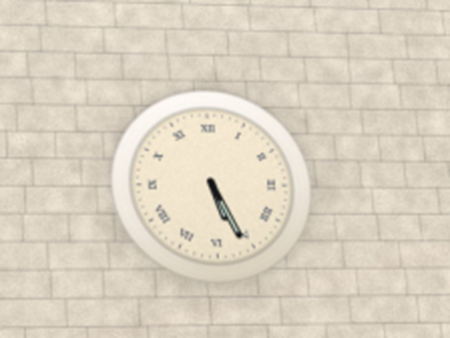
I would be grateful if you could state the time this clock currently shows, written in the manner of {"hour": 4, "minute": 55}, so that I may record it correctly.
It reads {"hour": 5, "minute": 26}
